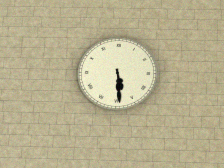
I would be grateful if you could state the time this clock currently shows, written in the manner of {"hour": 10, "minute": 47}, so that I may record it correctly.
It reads {"hour": 5, "minute": 29}
